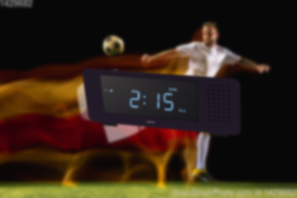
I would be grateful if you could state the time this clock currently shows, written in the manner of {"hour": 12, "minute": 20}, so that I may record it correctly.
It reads {"hour": 2, "minute": 15}
